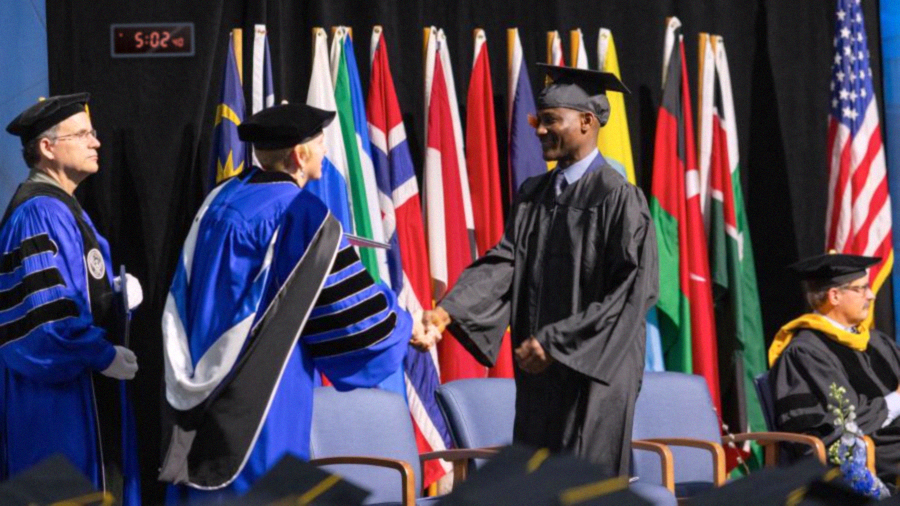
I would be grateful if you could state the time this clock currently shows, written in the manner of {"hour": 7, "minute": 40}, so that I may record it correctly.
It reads {"hour": 5, "minute": 2}
